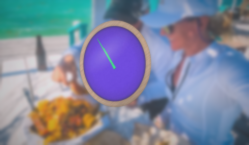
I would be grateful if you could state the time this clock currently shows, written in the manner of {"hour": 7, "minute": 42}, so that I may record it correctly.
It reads {"hour": 10, "minute": 54}
